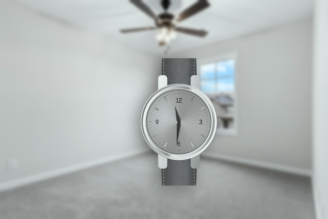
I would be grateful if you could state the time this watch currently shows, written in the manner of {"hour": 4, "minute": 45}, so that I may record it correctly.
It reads {"hour": 11, "minute": 31}
